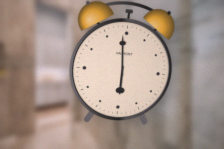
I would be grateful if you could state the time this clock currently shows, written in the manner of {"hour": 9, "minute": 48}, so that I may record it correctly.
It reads {"hour": 5, "minute": 59}
